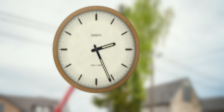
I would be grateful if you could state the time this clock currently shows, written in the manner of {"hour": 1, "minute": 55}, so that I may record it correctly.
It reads {"hour": 2, "minute": 26}
